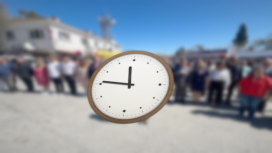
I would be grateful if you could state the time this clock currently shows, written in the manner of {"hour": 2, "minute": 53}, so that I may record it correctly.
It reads {"hour": 11, "minute": 46}
